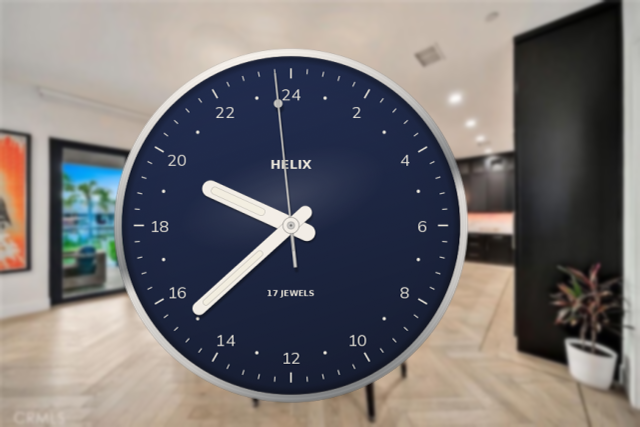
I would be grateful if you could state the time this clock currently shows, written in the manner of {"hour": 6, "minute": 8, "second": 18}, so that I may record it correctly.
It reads {"hour": 19, "minute": 37, "second": 59}
